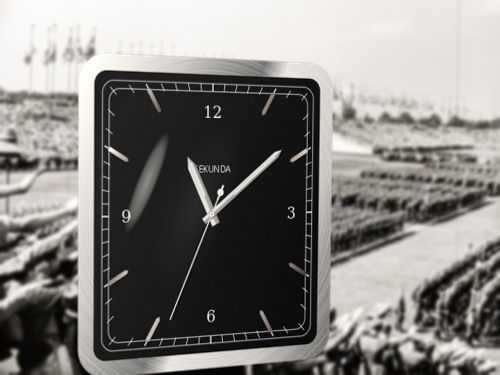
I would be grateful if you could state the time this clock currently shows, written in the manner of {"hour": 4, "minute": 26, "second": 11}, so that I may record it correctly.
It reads {"hour": 11, "minute": 8, "second": 34}
